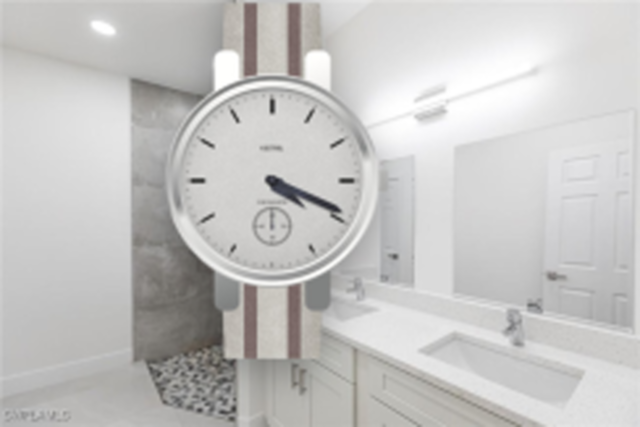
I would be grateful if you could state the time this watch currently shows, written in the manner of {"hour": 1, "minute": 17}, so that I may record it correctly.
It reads {"hour": 4, "minute": 19}
